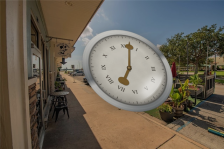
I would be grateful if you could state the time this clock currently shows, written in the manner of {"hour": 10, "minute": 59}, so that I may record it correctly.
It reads {"hour": 7, "minute": 2}
